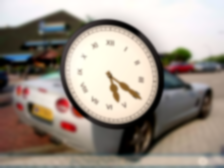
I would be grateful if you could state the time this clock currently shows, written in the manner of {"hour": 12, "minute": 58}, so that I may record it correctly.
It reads {"hour": 5, "minute": 20}
